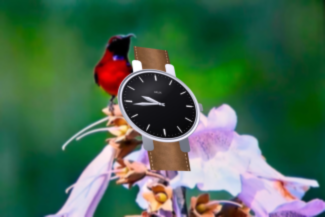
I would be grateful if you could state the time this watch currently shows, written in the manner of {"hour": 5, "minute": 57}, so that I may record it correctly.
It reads {"hour": 9, "minute": 44}
